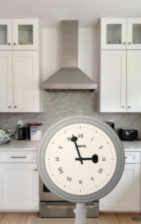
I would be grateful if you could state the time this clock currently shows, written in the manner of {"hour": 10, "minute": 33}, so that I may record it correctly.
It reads {"hour": 2, "minute": 57}
